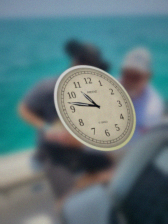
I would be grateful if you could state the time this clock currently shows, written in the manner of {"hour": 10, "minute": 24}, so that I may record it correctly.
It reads {"hour": 10, "minute": 47}
